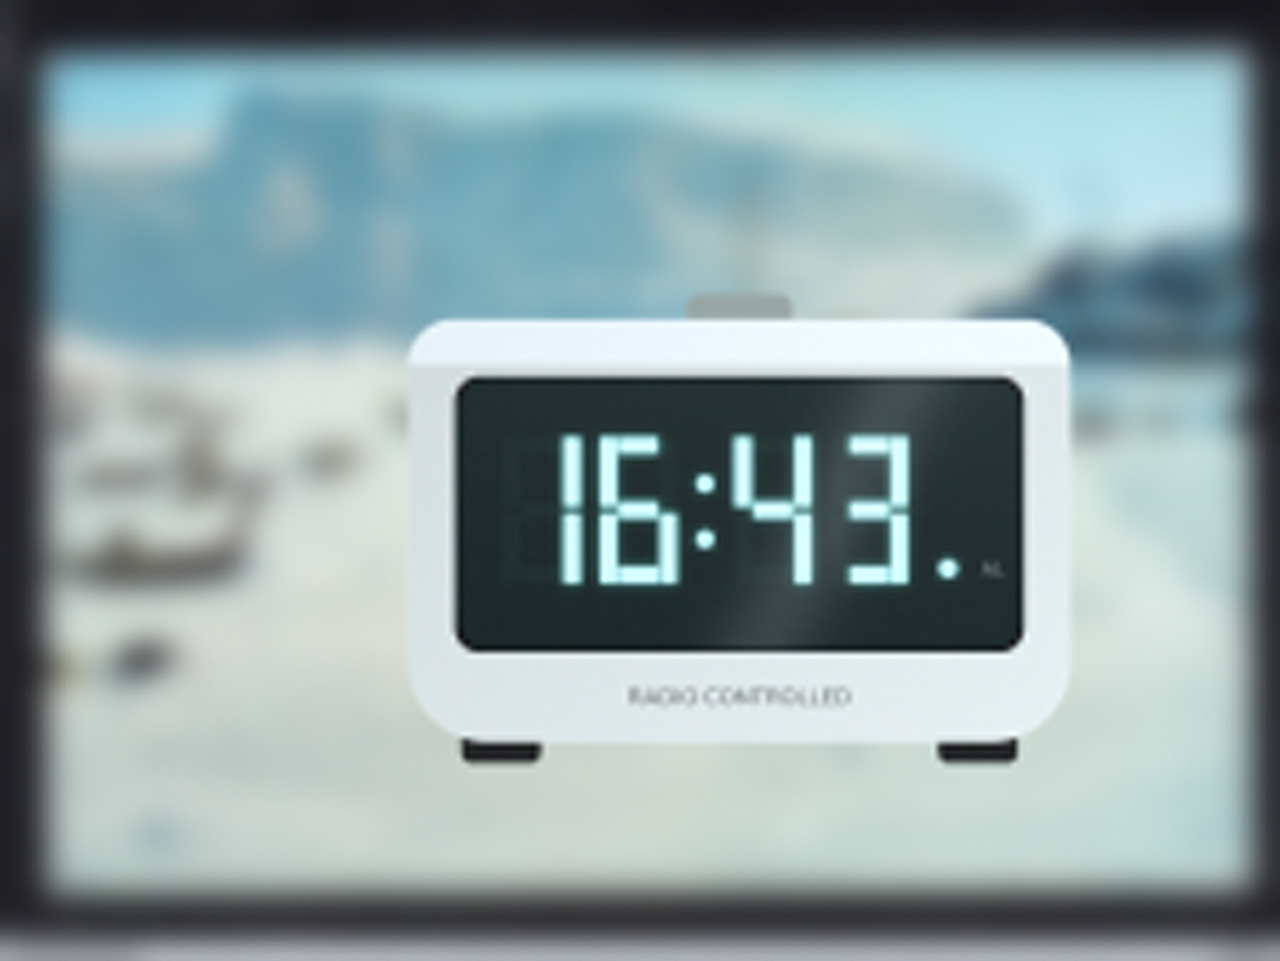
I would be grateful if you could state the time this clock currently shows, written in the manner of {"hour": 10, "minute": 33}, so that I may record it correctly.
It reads {"hour": 16, "minute": 43}
